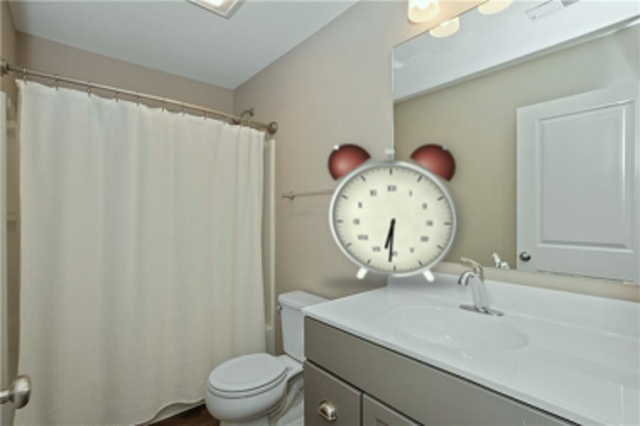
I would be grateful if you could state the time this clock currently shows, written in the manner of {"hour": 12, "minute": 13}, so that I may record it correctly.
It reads {"hour": 6, "minute": 31}
